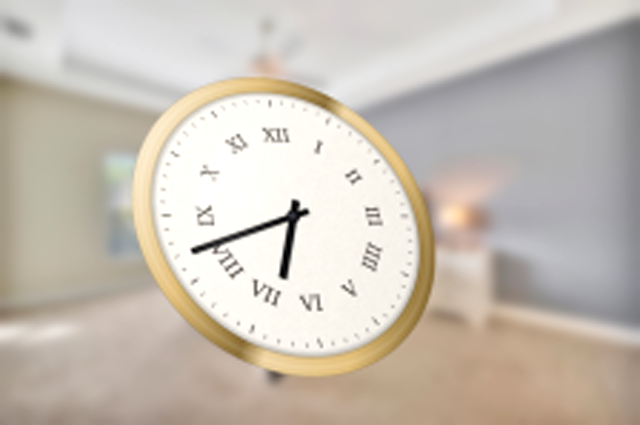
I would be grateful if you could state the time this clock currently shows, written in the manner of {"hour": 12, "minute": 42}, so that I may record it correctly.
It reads {"hour": 6, "minute": 42}
